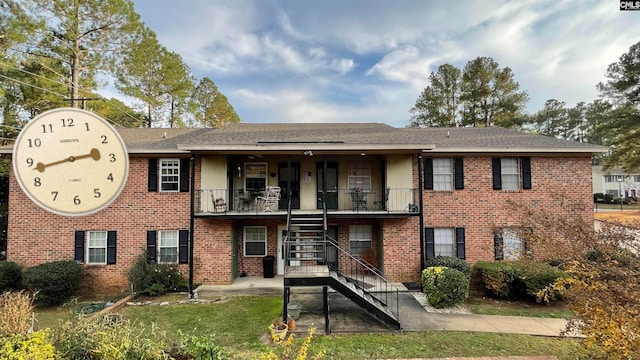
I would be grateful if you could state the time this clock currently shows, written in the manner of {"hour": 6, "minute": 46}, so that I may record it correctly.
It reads {"hour": 2, "minute": 43}
